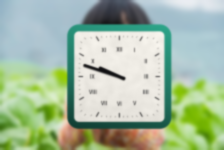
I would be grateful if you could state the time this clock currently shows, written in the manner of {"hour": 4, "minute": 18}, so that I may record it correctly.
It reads {"hour": 9, "minute": 48}
